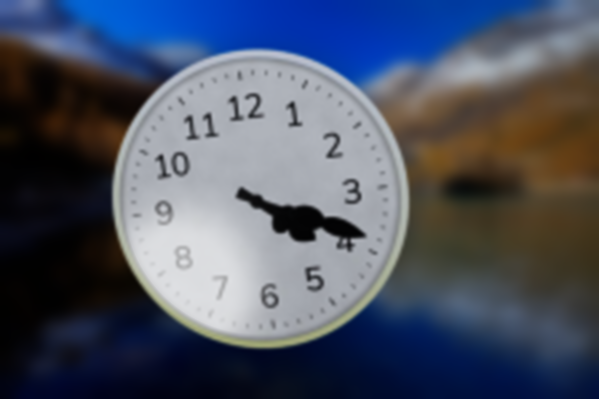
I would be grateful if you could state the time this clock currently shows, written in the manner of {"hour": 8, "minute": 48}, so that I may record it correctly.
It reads {"hour": 4, "minute": 19}
